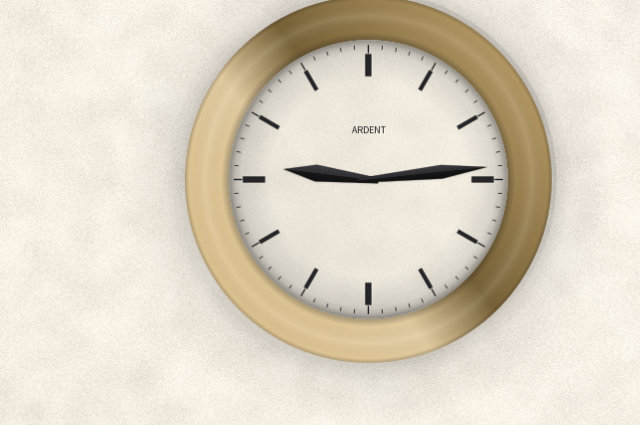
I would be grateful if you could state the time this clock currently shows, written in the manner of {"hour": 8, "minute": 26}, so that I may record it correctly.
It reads {"hour": 9, "minute": 14}
